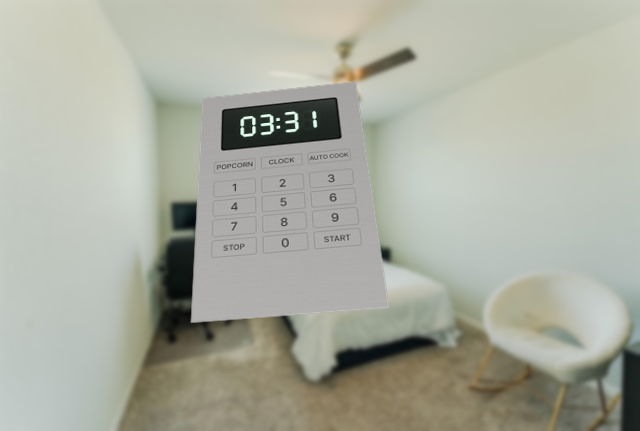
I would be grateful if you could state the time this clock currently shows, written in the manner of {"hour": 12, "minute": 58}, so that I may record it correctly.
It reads {"hour": 3, "minute": 31}
